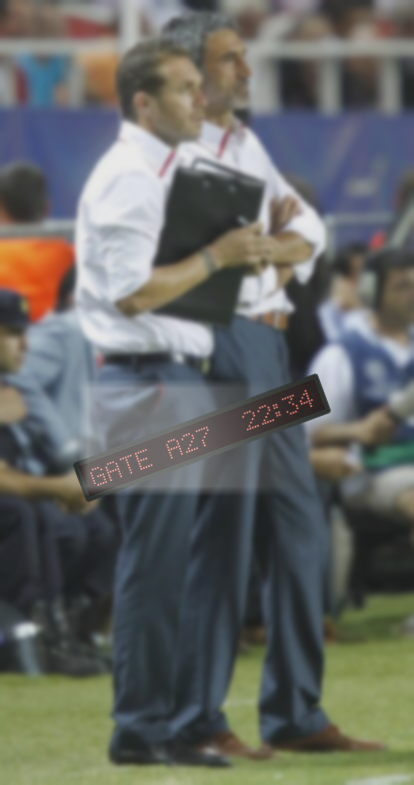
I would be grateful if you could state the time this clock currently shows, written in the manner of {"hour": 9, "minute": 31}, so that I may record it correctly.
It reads {"hour": 22, "minute": 34}
